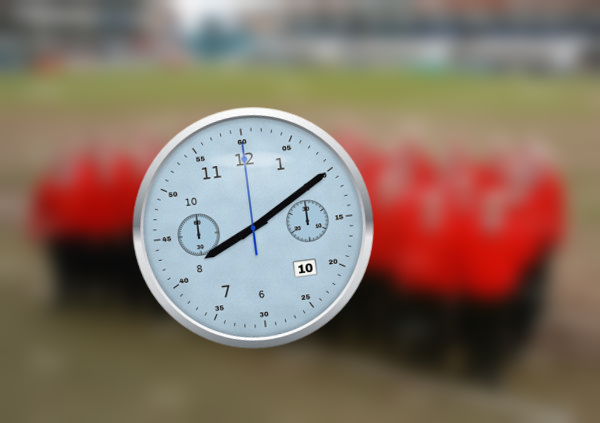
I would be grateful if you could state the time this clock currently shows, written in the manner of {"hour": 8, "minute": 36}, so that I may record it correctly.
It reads {"hour": 8, "minute": 10}
